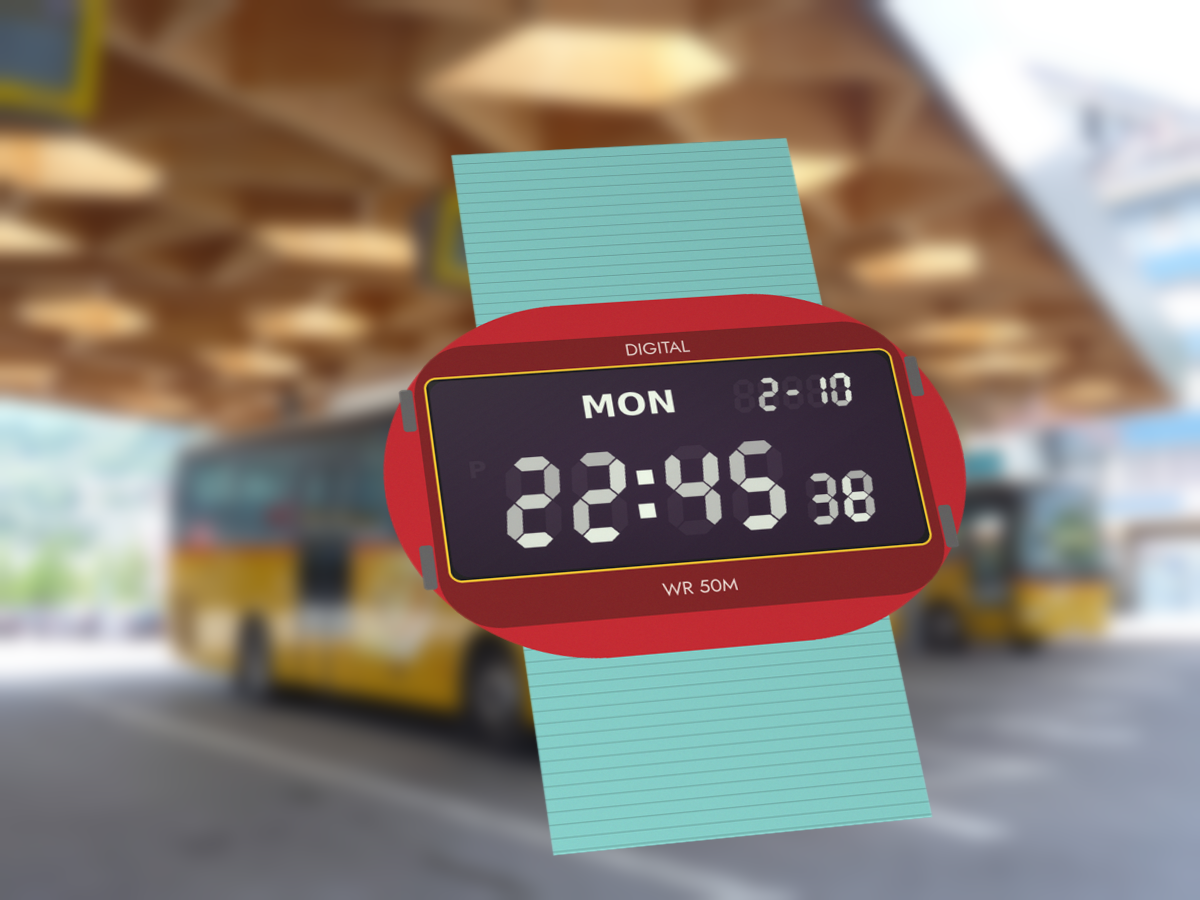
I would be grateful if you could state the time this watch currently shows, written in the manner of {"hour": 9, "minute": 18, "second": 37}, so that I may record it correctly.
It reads {"hour": 22, "minute": 45, "second": 38}
